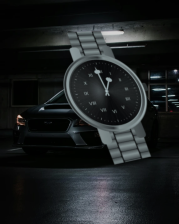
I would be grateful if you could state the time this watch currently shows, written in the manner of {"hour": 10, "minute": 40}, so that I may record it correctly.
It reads {"hour": 12, "minute": 59}
